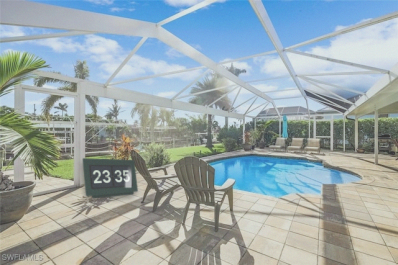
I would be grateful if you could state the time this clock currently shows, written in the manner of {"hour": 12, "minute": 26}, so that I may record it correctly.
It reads {"hour": 23, "minute": 35}
